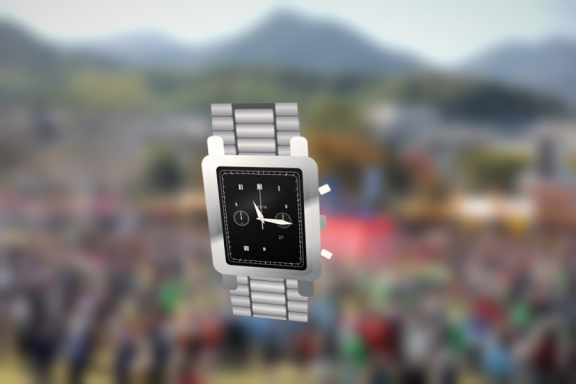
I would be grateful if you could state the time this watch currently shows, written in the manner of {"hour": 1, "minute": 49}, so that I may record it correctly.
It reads {"hour": 11, "minute": 16}
